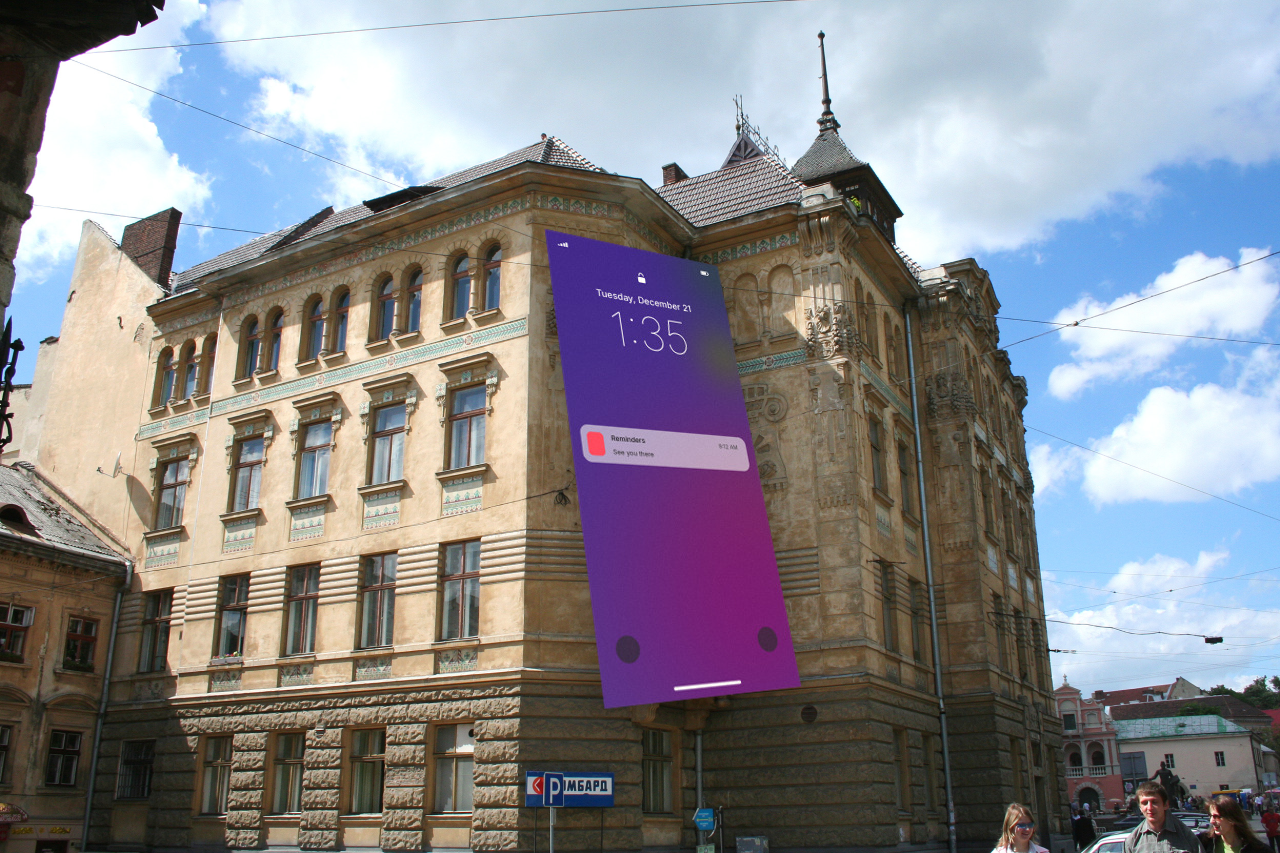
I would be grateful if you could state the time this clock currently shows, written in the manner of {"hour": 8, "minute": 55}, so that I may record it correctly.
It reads {"hour": 1, "minute": 35}
